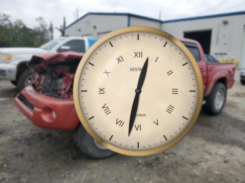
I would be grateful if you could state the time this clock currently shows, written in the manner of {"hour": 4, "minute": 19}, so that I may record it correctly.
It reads {"hour": 12, "minute": 32}
